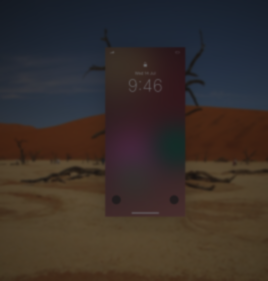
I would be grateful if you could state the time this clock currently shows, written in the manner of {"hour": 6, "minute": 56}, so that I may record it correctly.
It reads {"hour": 9, "minute": 46}
